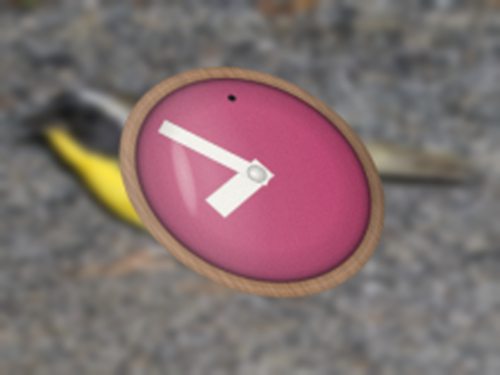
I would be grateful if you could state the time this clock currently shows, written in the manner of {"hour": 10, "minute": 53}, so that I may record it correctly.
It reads {"hour": 7, "minute": 51}
